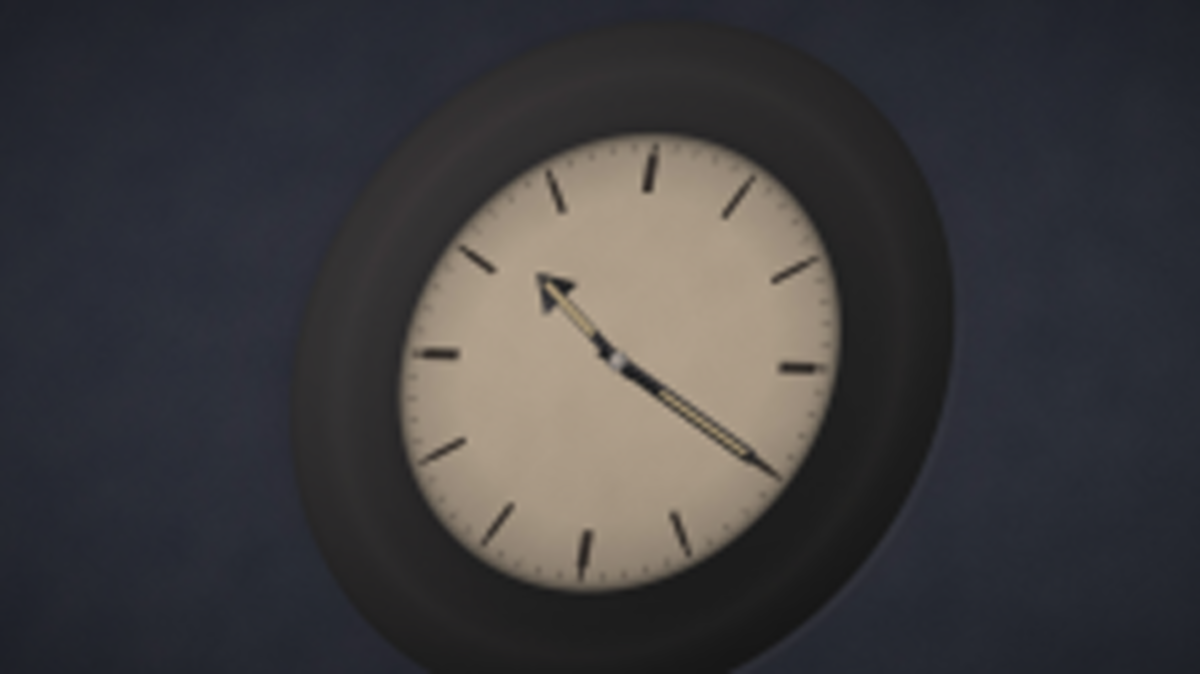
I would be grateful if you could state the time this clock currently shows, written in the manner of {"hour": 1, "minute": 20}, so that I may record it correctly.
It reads {"hour": 10, "minute": 20}
